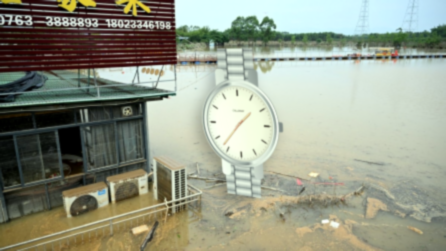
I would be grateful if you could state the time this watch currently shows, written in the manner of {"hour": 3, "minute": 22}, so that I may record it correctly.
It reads {"hour": 1, "minute": 37}
